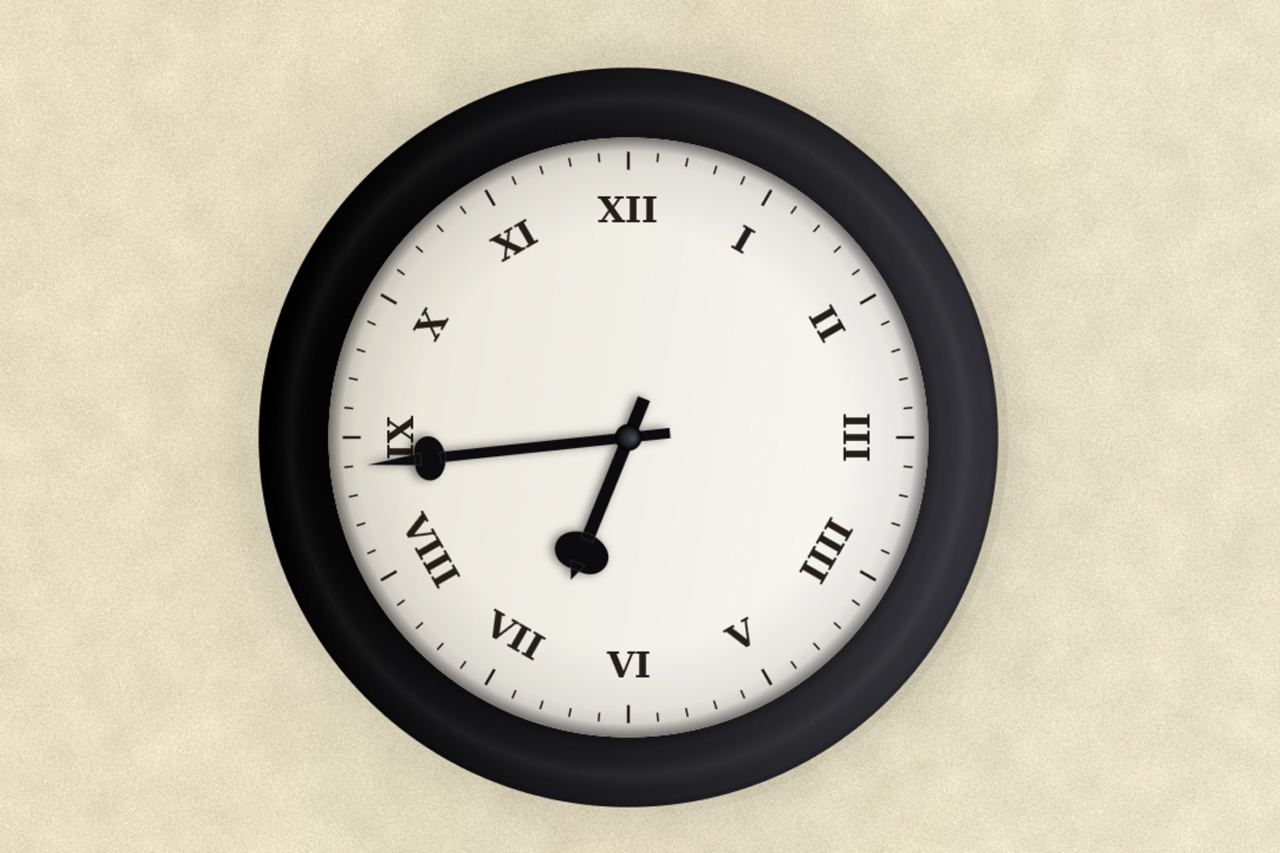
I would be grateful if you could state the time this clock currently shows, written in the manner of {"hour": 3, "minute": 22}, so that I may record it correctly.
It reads {"hour": 6, "minute": 44}
